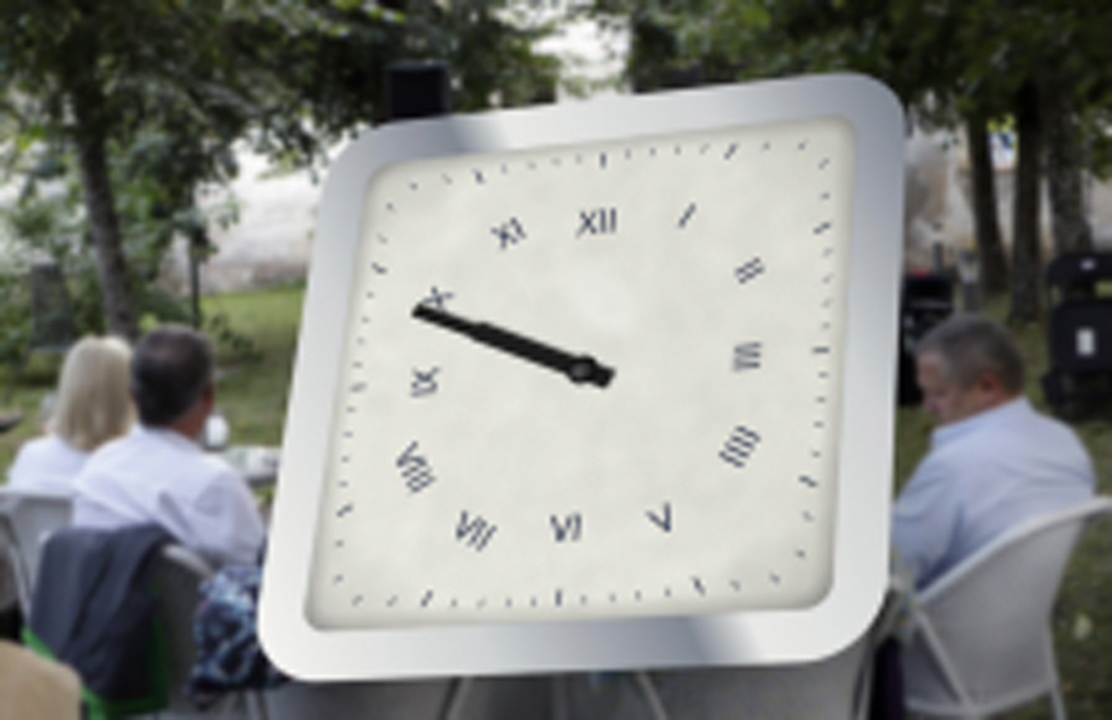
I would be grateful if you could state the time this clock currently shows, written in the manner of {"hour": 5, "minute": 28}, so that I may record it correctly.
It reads {"hour": 9, "minute": 49}
